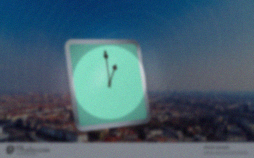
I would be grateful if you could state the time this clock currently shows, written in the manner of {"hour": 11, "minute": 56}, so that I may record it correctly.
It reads {"hour": 1, "minute": 0}
